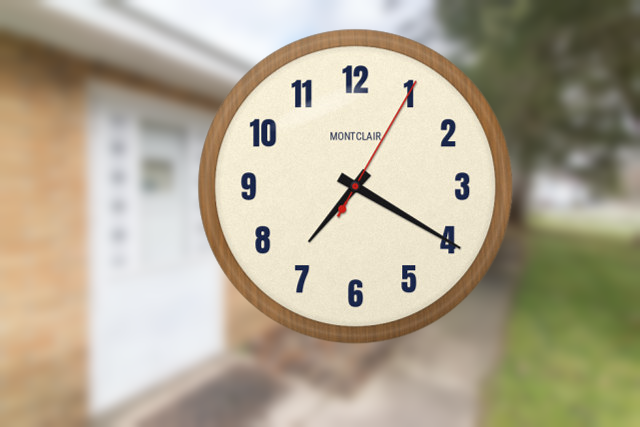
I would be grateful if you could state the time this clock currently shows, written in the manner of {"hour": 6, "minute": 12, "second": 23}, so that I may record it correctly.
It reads {"hour": 7, "minute": 20, "second": 5}
